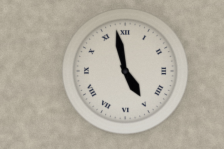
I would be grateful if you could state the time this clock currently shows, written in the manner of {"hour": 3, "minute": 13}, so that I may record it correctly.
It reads {"hour": 4, "minute": 58}
